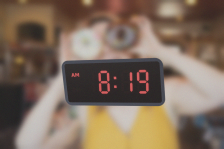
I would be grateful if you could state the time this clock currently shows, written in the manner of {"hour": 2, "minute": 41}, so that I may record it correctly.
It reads {"hour": 8, "minute": 19}
